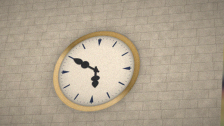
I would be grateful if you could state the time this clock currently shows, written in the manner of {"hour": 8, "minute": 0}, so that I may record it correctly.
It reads {"hour": 5, "minute": 50}
